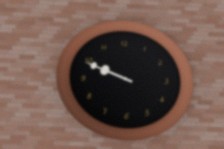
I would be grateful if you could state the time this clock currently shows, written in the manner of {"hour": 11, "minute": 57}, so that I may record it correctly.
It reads {"hour": 9, "minute": 49}
